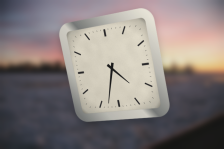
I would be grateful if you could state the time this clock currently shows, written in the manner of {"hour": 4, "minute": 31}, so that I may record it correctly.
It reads {"hour": 4, "minute": 33}
